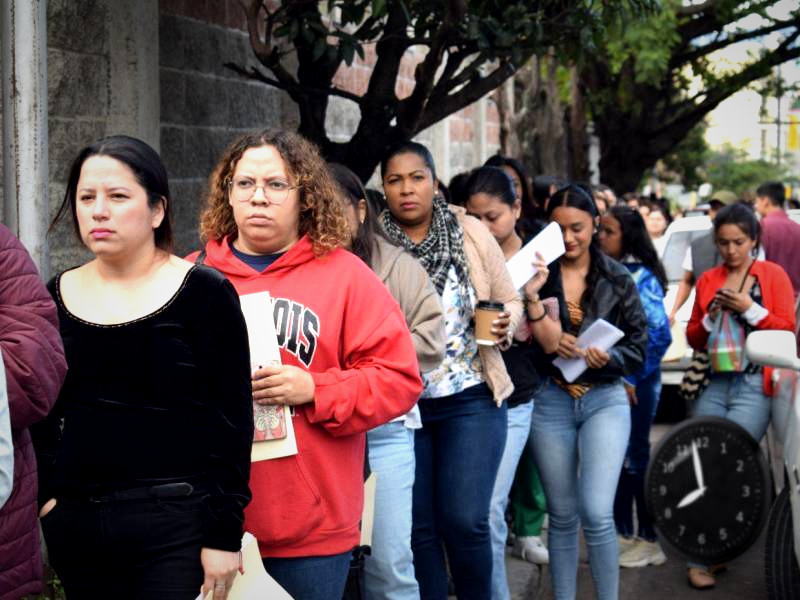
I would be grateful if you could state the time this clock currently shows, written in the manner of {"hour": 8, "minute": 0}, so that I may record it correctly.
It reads {"hour": 7, "minute": 58}
